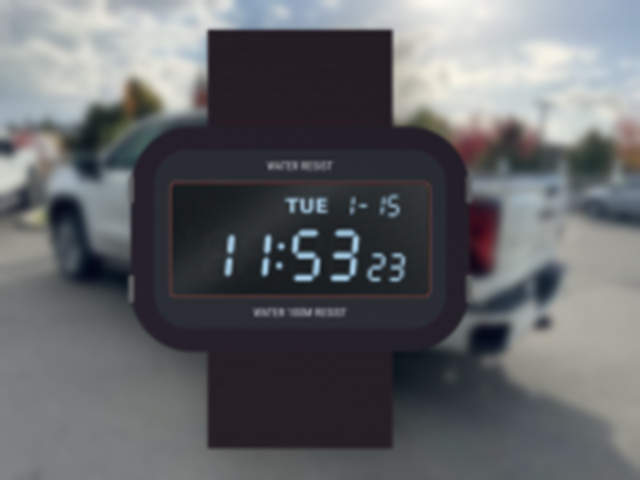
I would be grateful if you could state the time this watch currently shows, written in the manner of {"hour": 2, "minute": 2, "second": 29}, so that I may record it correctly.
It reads {"hour": 11, "minute": 53, "second": 23}
